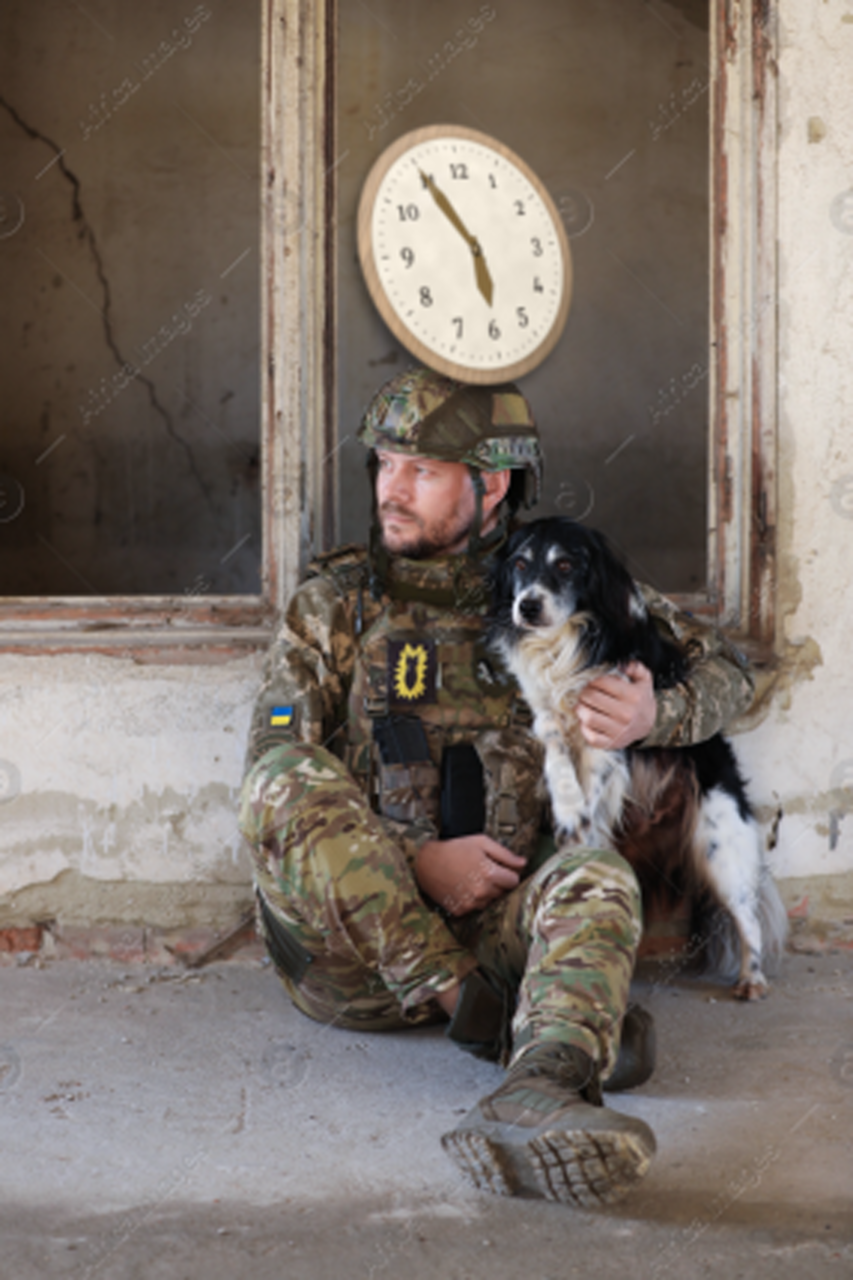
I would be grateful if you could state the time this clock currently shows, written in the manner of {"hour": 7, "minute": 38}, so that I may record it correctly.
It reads {"hour": 5, "minute": 55}
